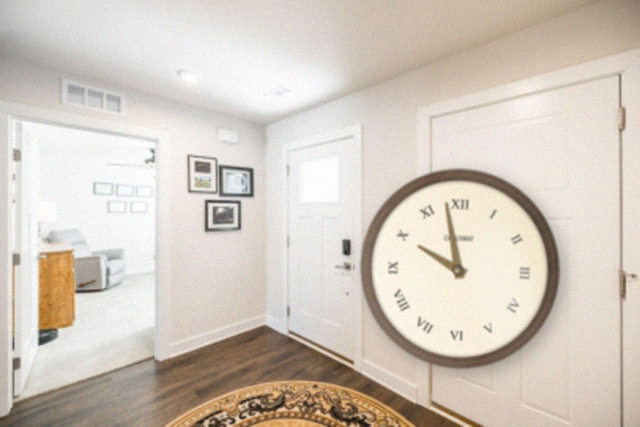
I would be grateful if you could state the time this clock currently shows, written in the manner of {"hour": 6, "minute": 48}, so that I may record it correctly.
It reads {"hour": 9, "minute": 58}
